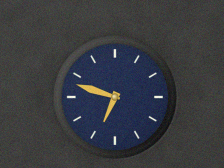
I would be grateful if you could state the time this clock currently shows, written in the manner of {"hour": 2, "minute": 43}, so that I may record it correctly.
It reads {"hour": 6, "minute": 48}
